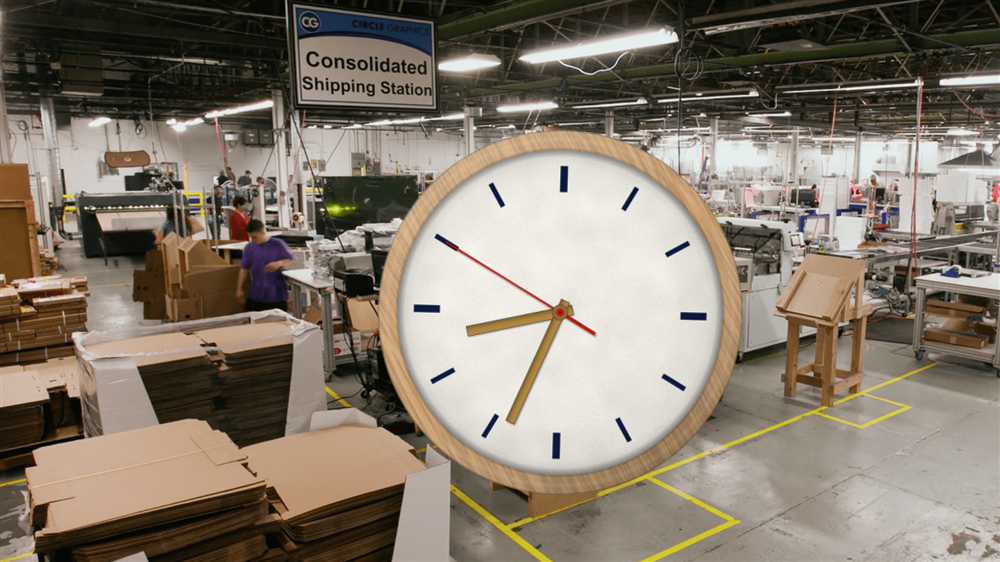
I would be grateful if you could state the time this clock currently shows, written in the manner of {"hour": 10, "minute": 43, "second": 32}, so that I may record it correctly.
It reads {"hour": 8, "minute": 33, "second": 50}
